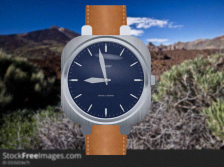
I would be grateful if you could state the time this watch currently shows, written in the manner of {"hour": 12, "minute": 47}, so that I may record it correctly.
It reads {"hour": 8, "minute": 58}
